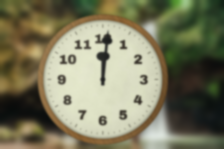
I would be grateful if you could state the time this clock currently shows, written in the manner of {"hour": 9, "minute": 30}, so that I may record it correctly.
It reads {"hour": 12, "minute": 1}
